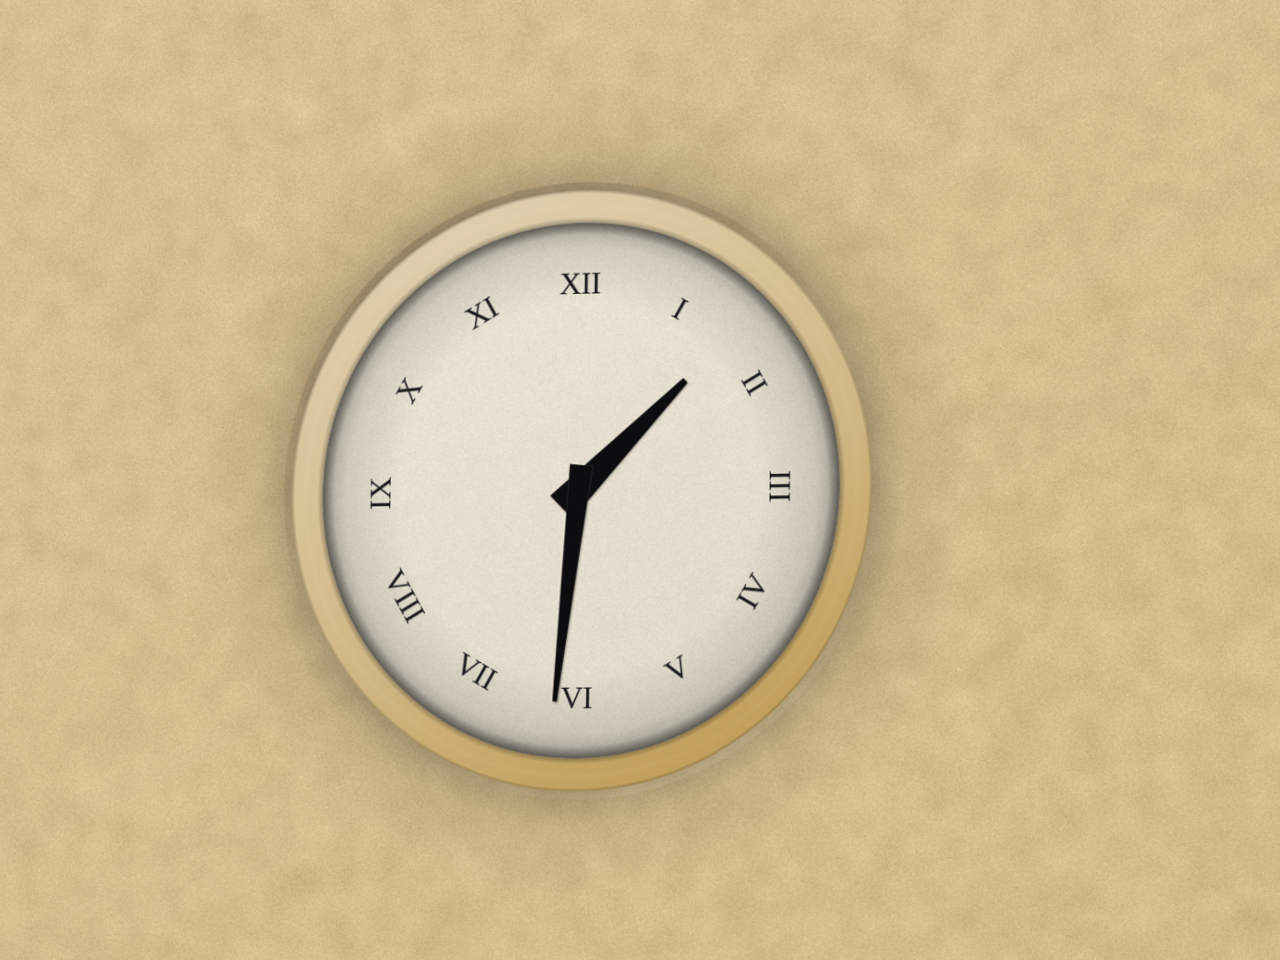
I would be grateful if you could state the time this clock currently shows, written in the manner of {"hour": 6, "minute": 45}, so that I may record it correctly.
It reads {"hour": 1, "minute": 31}
